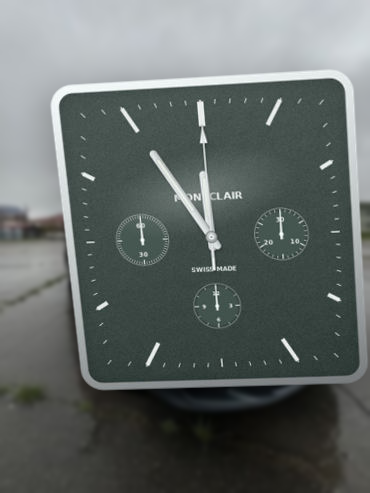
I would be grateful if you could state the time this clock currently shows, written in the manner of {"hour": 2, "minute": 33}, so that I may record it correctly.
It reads {"hour": 11, "minute": 55}
